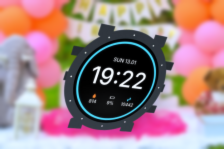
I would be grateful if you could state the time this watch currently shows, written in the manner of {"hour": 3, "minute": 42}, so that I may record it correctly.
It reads {"hour": 19, "minute": 22}
